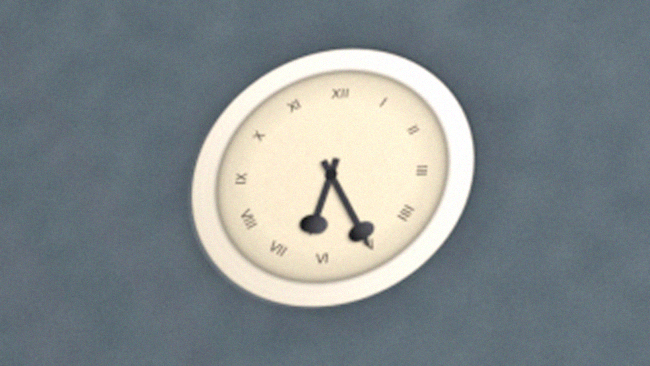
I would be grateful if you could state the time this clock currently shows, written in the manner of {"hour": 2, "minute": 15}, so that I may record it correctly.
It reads {"hour": 6, "minute": 25}
